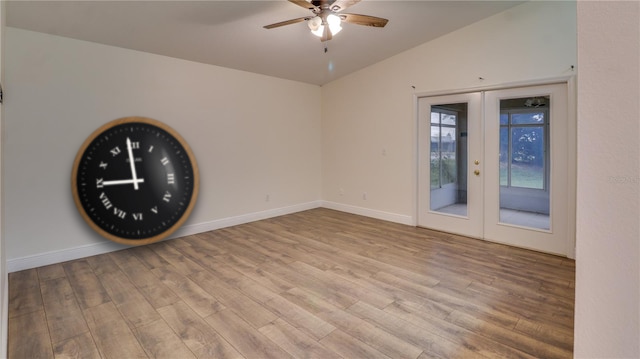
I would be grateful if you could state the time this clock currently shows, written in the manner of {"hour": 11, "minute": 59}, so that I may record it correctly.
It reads {"hour": 8, "minute": 59}
